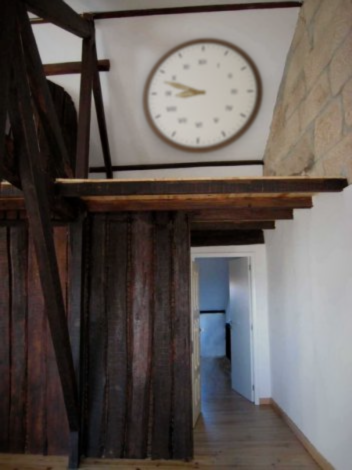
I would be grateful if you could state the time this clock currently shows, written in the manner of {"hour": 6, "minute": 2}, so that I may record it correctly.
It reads {"hour": 8, "minute": 48}
